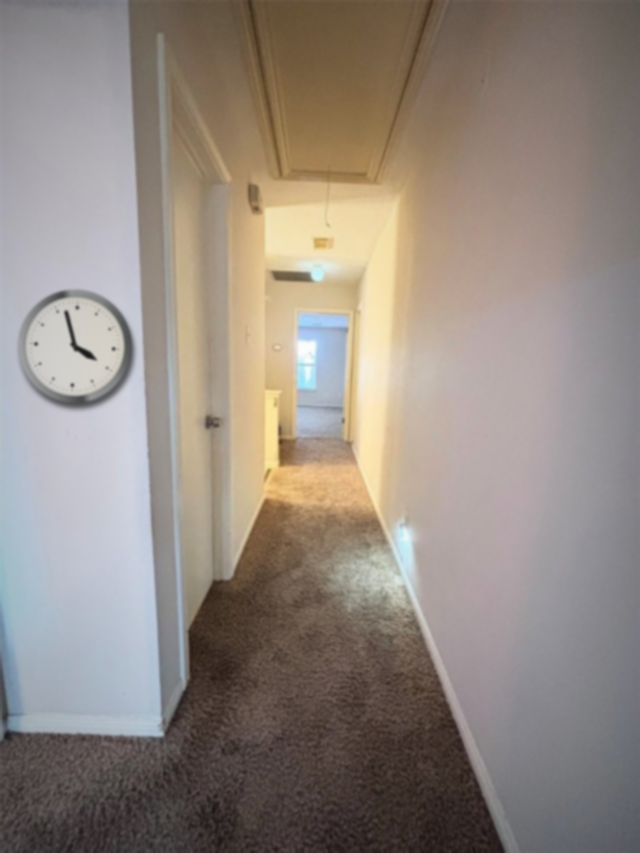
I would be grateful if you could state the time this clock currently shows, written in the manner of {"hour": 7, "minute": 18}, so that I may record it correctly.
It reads {"hour": 3, "minute": 57}
